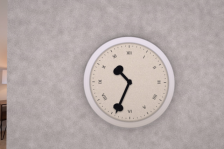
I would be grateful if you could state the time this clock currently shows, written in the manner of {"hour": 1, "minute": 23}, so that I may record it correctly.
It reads {"hour": 10, "minute": 34}
